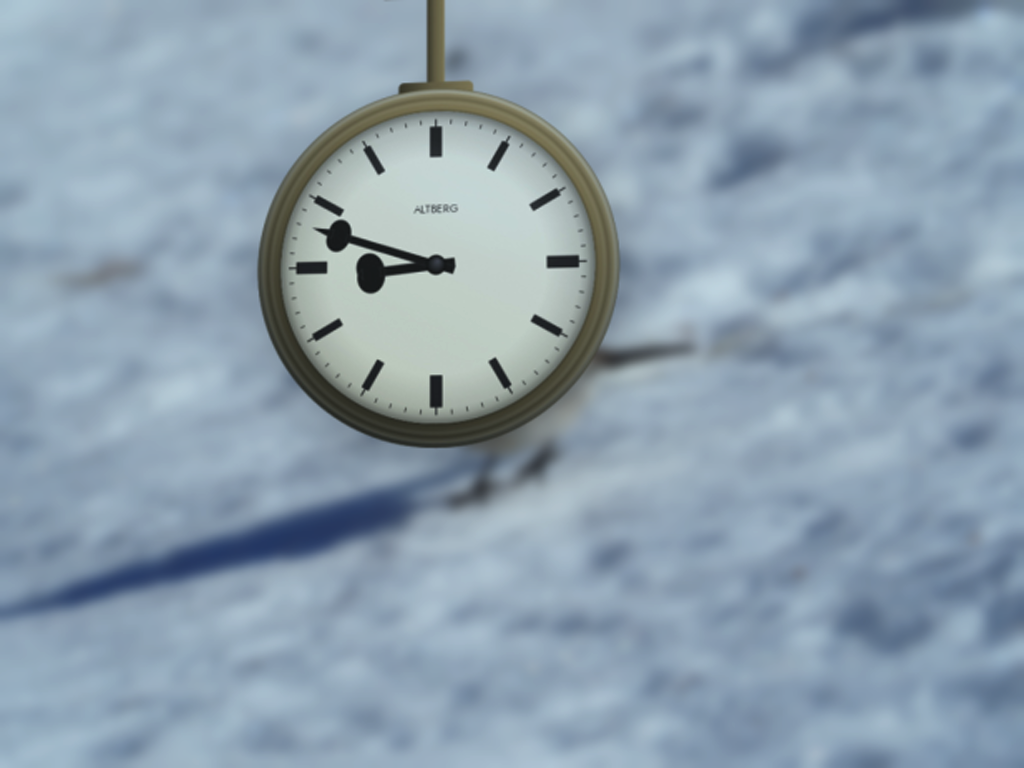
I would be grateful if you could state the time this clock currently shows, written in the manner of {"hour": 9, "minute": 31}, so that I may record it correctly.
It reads {"hour": 8, "minute": 48}
